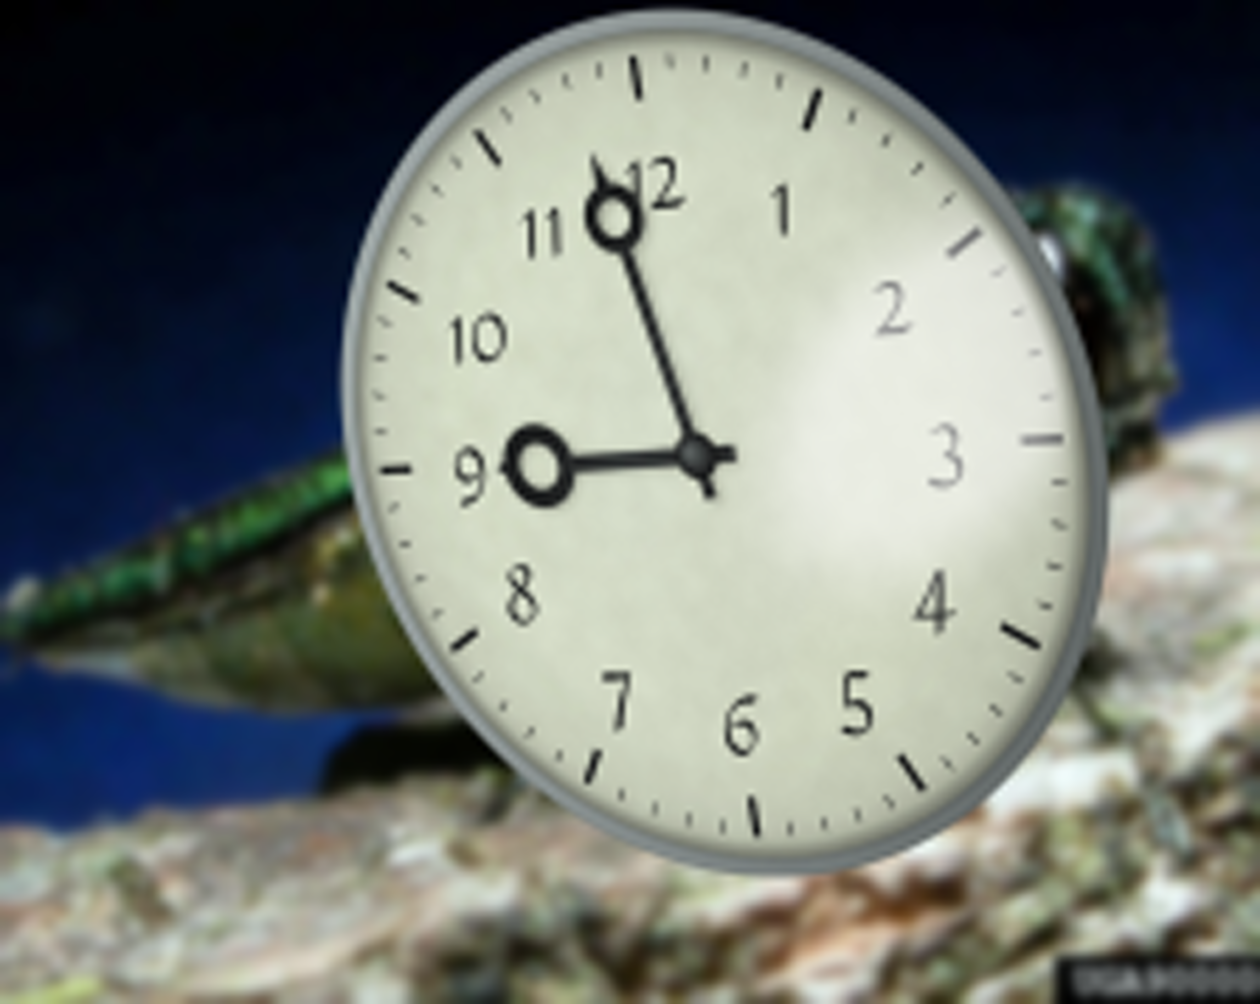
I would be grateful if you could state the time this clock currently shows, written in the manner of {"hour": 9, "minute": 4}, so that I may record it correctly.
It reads {"hour": 8, "minute": 58}
